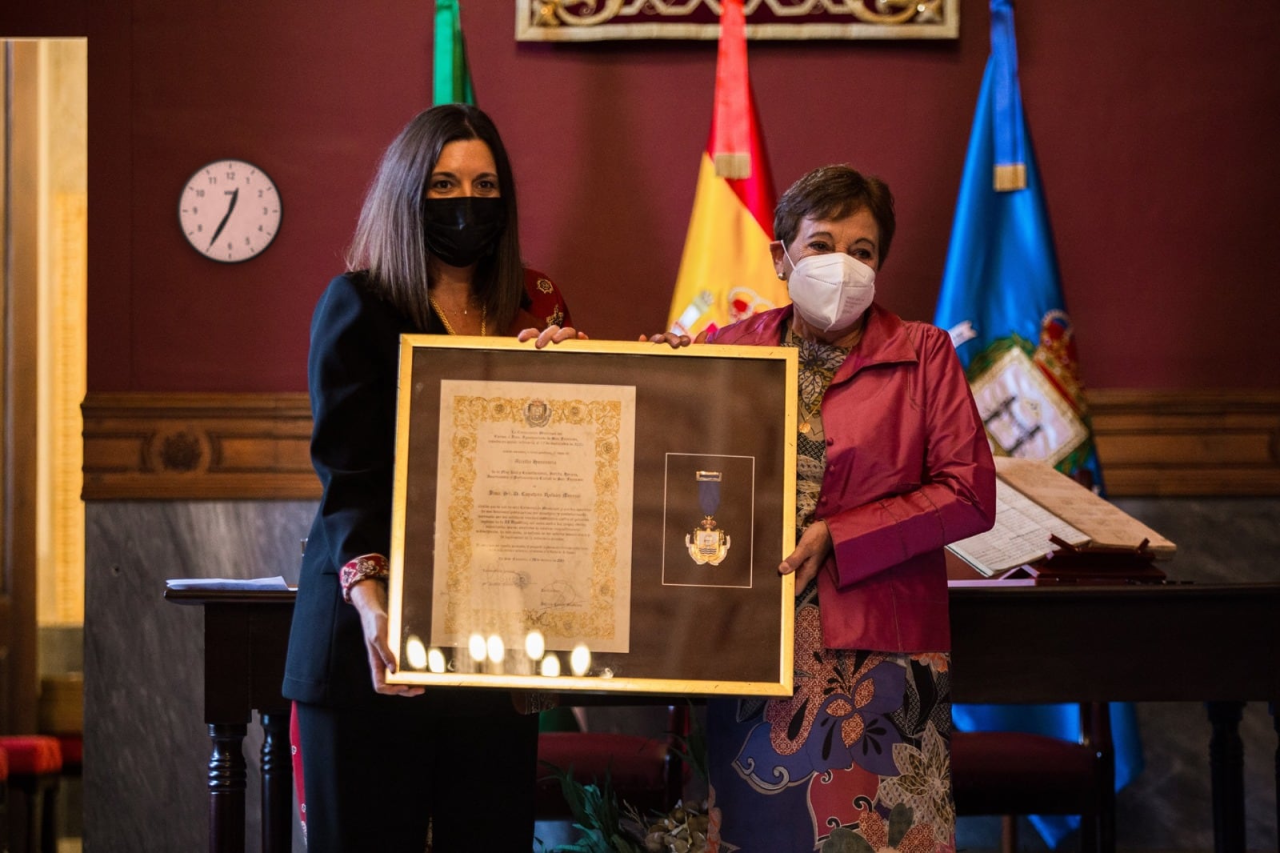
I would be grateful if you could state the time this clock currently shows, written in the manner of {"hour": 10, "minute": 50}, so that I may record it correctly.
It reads {"hour": 12, "minute": 35}
